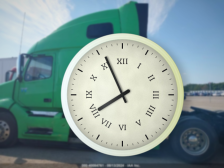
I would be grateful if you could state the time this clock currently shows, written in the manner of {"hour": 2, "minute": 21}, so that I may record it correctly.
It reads {"hour": 7, "minute": 56}
